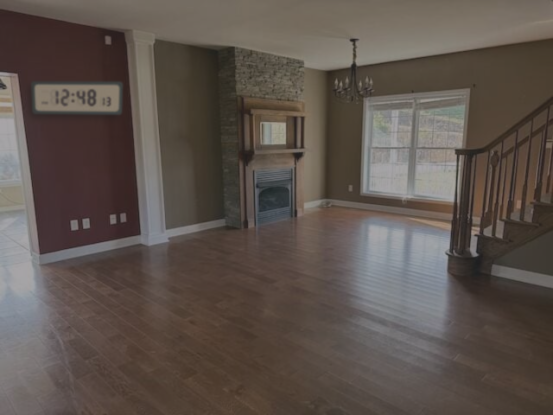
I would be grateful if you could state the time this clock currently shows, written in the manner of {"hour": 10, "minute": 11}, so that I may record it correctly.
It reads {"hour": 12, "minute": 48}
